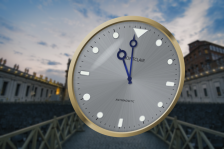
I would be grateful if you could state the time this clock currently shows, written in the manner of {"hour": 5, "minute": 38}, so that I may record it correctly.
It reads {"hour": 10, "minute": 59}
